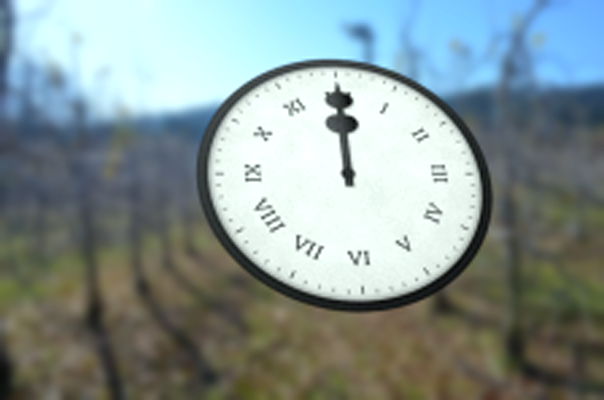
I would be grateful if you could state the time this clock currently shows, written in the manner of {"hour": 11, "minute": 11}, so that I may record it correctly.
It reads {"hour": 12, "minute": 0}
